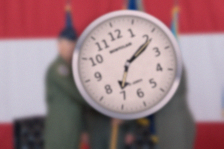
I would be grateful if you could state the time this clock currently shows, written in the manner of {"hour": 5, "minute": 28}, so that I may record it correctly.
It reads {"hour": 7, "minute": 11}
